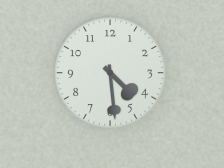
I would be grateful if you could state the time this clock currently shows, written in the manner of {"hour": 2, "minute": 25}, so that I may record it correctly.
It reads {"hour": 4, "minute": 29}
